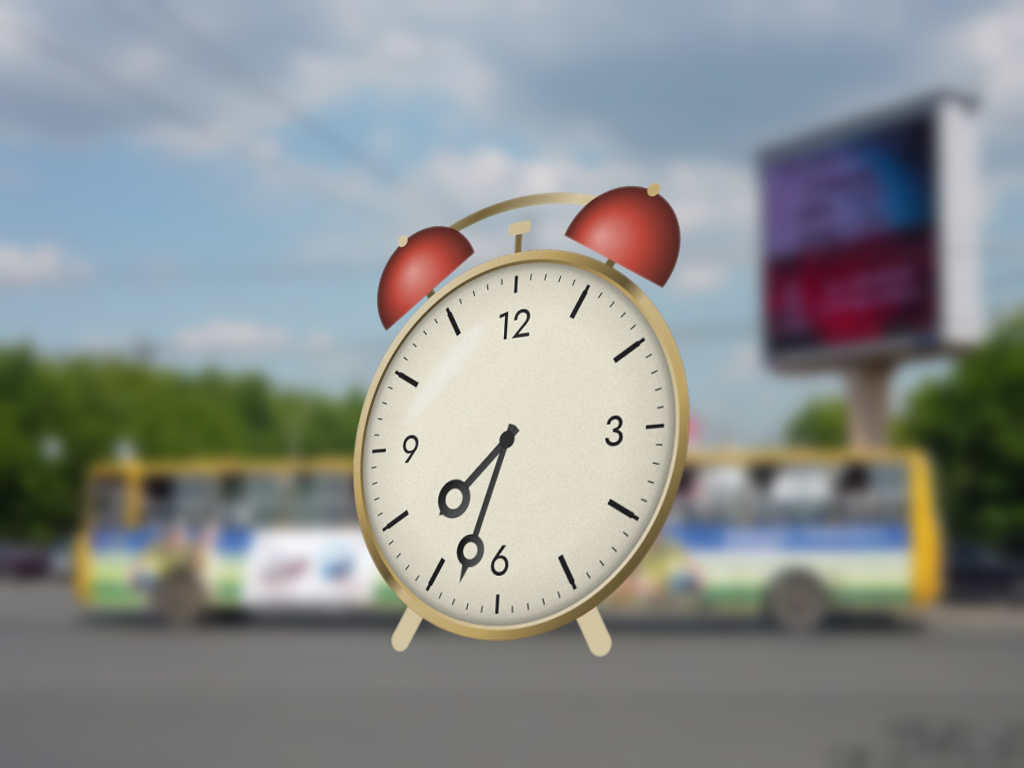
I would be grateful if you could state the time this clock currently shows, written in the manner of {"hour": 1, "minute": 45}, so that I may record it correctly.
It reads {"hour": 7, "minute": 33}
